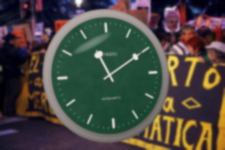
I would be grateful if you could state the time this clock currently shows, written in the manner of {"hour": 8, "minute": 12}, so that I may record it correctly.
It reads {"hour": 11, "minute": 10}
